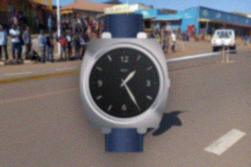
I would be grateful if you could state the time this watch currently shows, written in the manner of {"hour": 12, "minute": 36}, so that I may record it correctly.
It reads {"hour": 1, "minute": 25}
